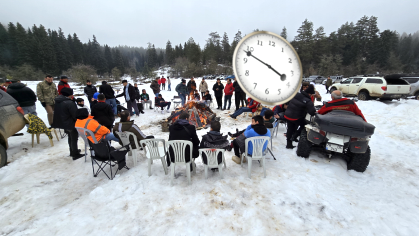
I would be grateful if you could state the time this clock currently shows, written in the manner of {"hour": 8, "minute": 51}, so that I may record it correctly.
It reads {"hour": 3, "minute": 48}
